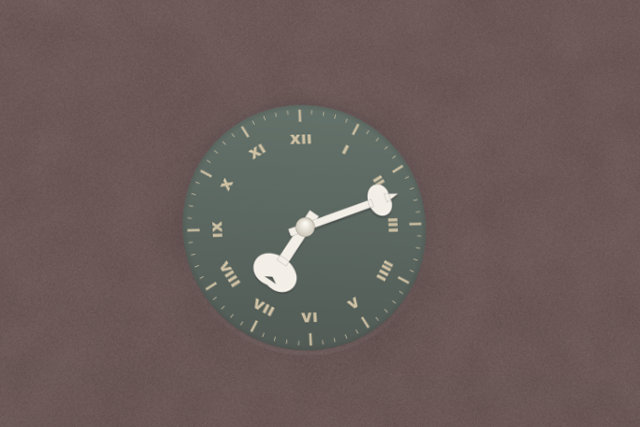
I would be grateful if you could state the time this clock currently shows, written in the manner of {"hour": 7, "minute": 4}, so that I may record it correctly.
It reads {"hour": 7, "minute": 12}
